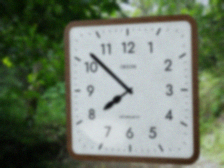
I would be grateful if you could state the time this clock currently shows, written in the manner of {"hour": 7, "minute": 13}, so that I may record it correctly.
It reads {"hour": 7, "minute": 52}
